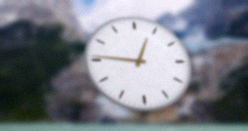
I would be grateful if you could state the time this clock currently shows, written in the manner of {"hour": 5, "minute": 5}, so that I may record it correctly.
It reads {"hour": 12, "minute": 46}
